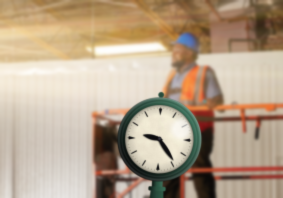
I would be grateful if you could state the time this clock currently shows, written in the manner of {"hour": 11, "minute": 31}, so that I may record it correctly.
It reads {"hour": 9, "minute": 24}
